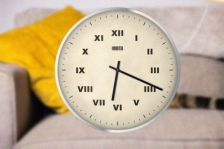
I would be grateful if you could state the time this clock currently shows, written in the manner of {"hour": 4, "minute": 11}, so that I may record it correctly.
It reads {"hour": 6, "minute": 19}
